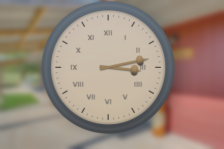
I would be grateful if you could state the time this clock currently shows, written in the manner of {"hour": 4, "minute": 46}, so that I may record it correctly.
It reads {"hour": 3, "minute": 13}
